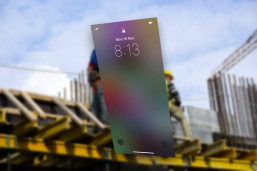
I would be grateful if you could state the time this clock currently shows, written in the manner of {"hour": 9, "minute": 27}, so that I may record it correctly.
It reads {"hour": 8, "minute": 13}
